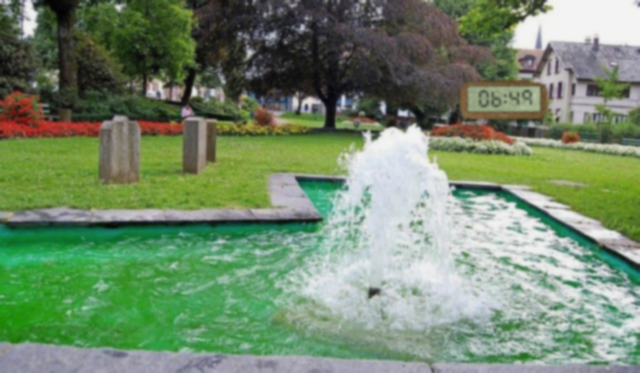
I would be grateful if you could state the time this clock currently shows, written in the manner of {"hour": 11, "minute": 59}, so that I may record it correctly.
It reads {"hour": 6, "minute": 49}
